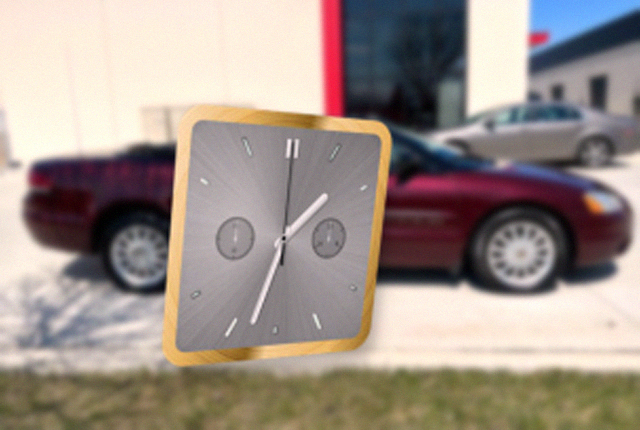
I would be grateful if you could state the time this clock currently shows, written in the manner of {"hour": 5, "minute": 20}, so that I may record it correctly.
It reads {"hour": 1, "minute": 33}
